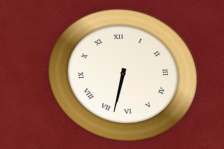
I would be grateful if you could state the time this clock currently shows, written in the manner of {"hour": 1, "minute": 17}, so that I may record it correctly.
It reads {"hour": 6, "minute": 33}
